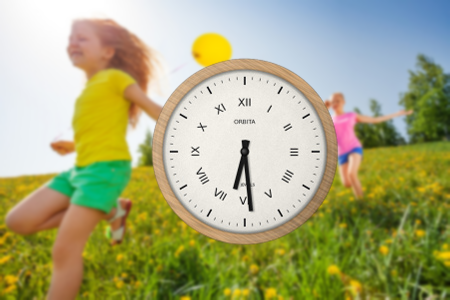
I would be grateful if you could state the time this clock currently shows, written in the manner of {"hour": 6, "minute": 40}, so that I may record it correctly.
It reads {"hour": 6, "minute": 29}
